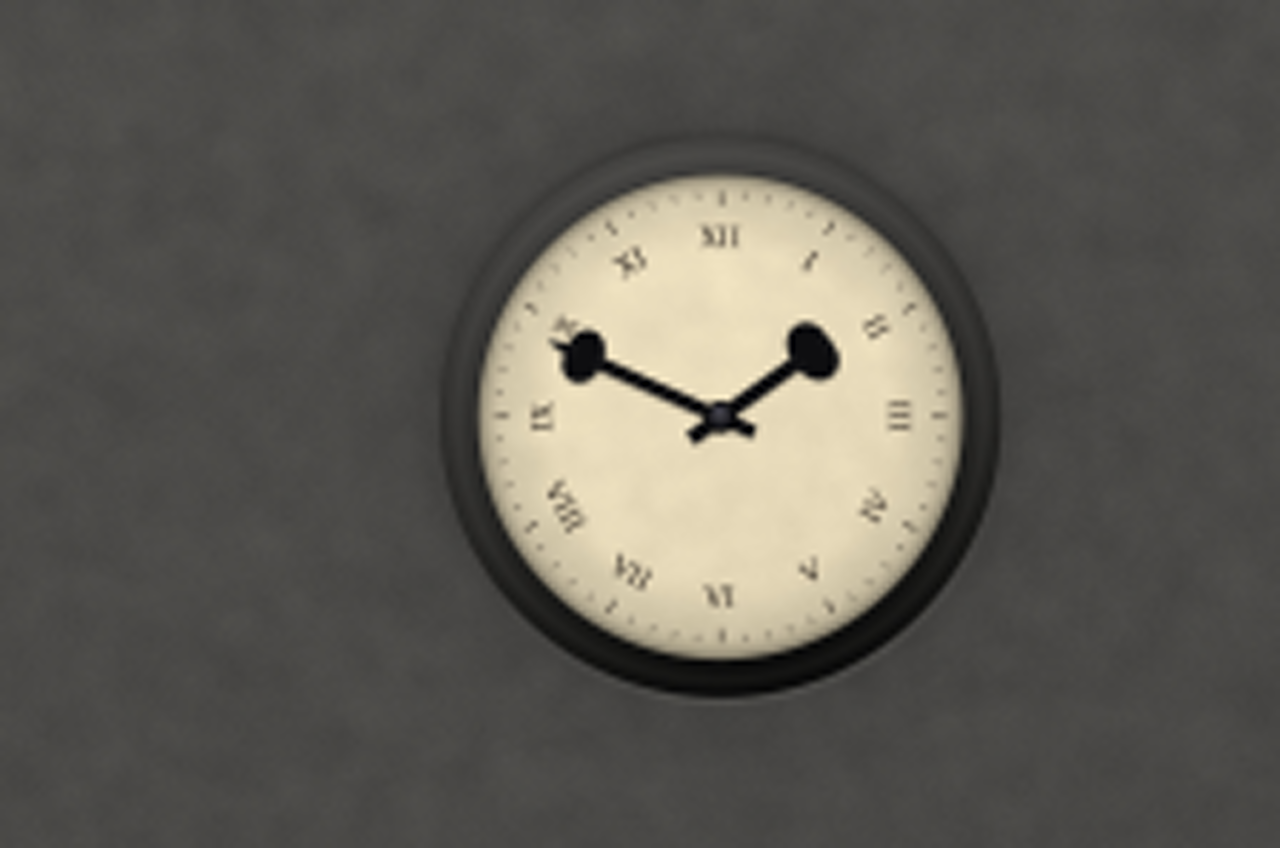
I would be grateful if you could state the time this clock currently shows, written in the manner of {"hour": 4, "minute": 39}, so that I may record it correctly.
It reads {"hour": 1, "minute": 49}
